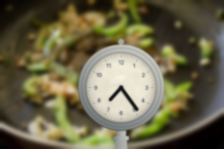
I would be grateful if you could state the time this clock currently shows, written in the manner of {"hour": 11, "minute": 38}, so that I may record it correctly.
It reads {"hour": 7, "minute": 24}
